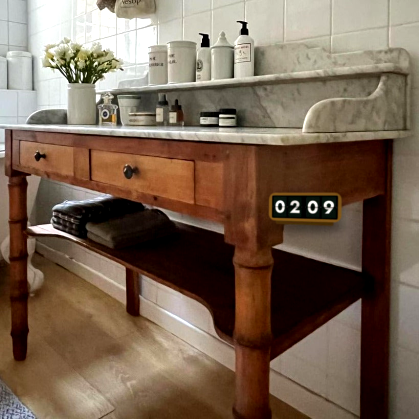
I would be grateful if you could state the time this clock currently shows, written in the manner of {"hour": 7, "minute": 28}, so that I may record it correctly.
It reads {"hour": 2, "minute": 9}
